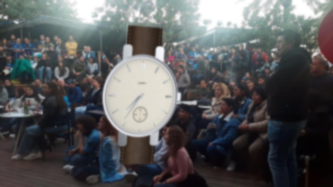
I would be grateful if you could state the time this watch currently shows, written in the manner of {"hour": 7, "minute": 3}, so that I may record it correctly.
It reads {"hour": 7, "minute": 36}
